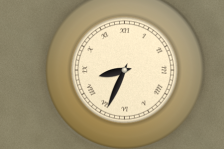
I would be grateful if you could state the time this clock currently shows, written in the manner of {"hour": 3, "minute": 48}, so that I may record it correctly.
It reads {"hour": 8, "minute": 34}
